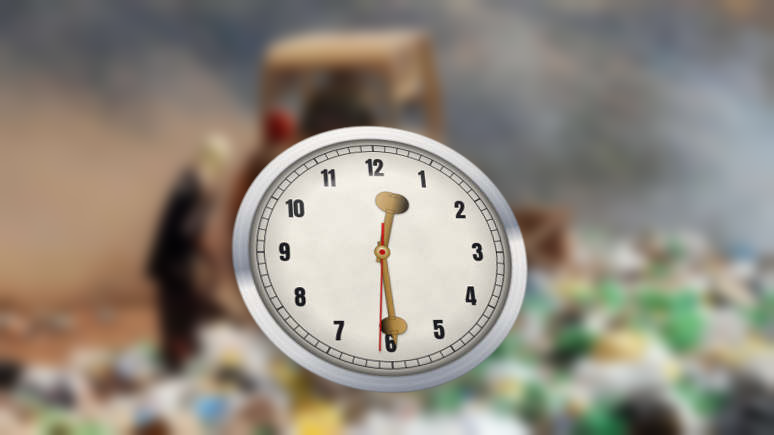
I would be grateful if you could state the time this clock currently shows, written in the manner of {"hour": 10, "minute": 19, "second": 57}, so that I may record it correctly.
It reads {"hour": 12, "minute": 29, "second": 31}
